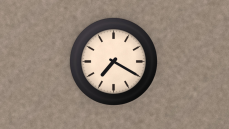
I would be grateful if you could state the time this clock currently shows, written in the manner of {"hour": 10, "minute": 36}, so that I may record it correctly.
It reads {"hour": 7, "minute": 20}
